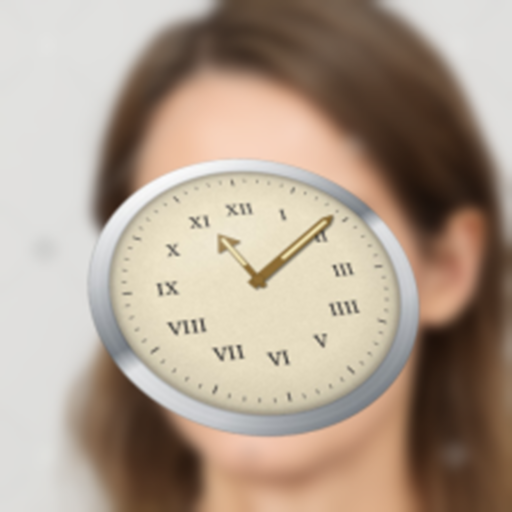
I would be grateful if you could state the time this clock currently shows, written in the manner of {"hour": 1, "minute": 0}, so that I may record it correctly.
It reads {"hour": 11, "minute": 9}
